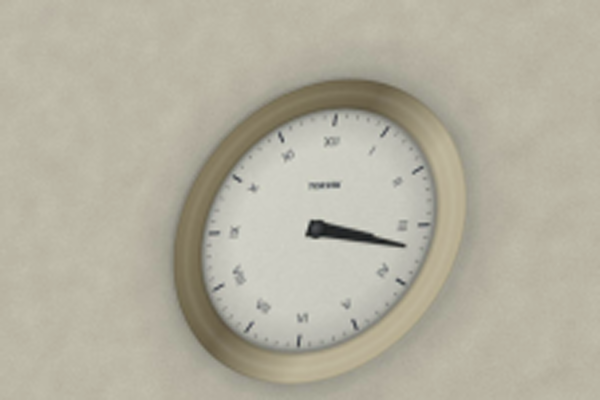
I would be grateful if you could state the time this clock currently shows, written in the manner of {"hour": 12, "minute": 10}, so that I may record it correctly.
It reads {"hour": 3, "minute": 17}
